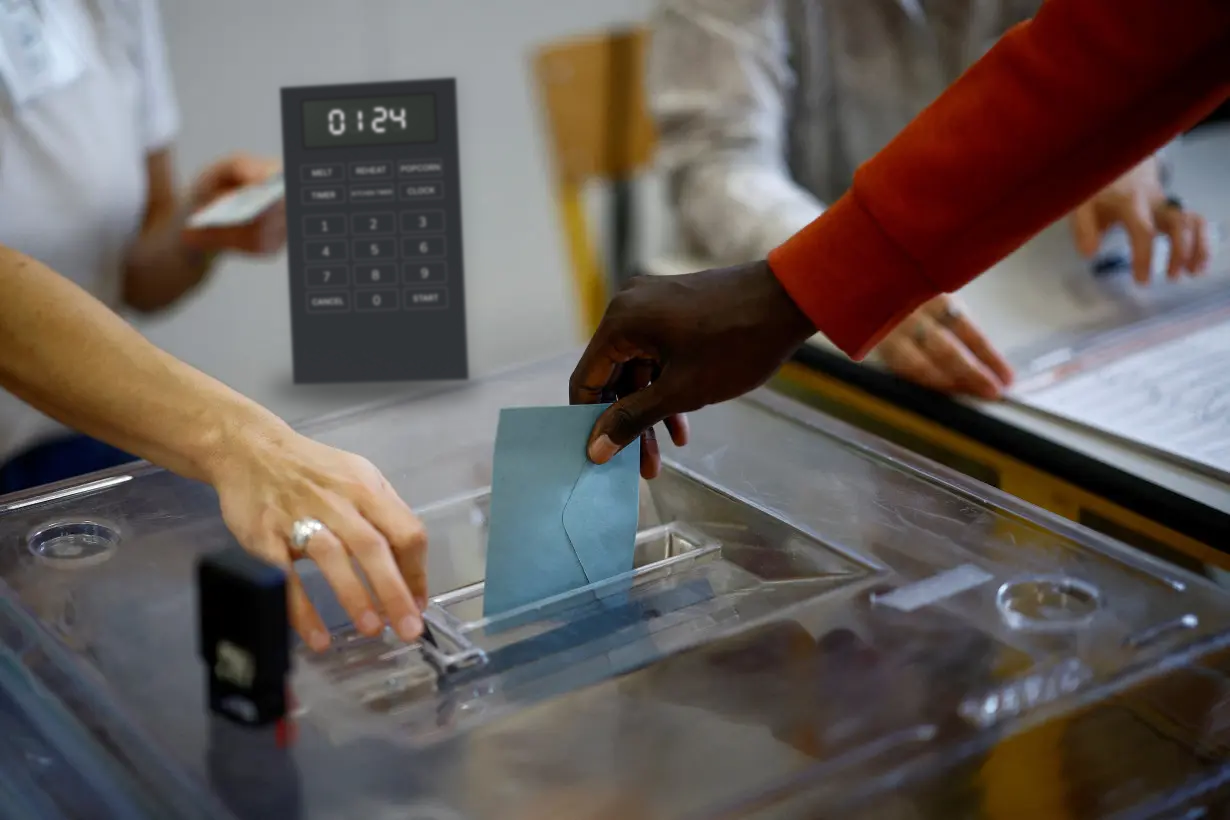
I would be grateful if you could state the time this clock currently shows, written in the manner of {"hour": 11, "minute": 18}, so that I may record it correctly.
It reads {"hour": 1, "minute": 24}
